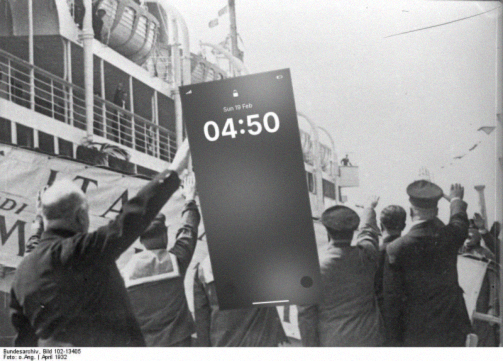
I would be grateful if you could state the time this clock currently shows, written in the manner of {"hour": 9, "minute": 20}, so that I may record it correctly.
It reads {"hour": 4, "minute": 50}
